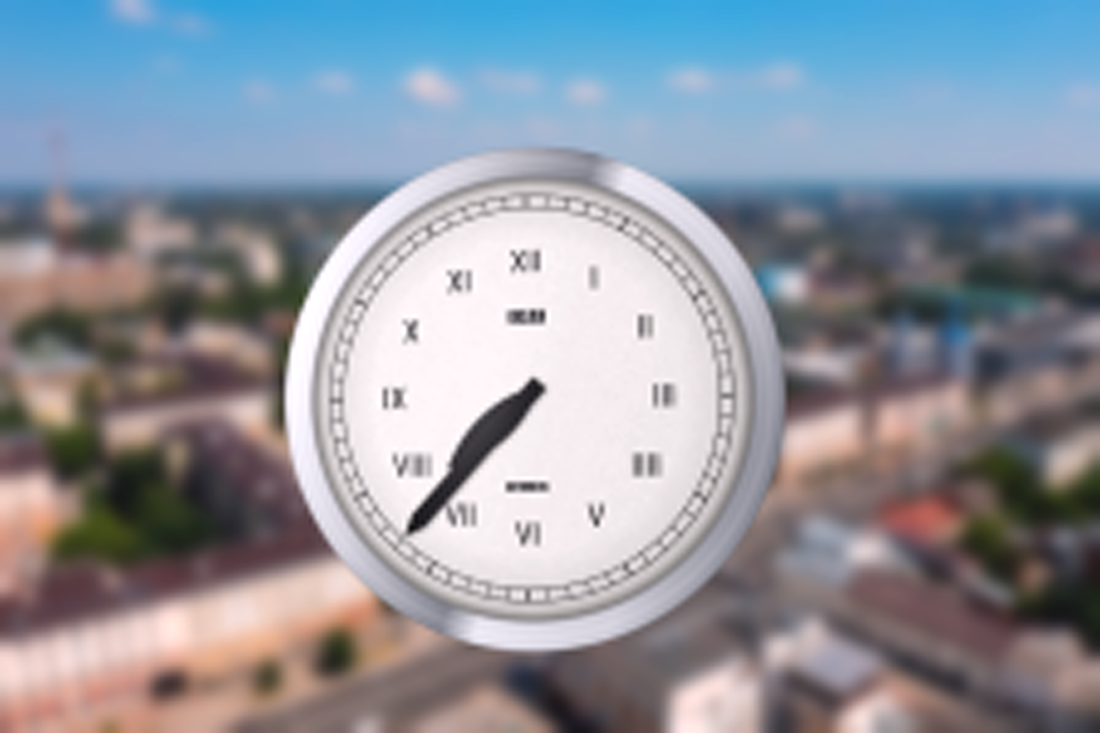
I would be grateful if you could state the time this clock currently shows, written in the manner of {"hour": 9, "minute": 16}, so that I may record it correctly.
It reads {"hour": 7, "minute": 37}
